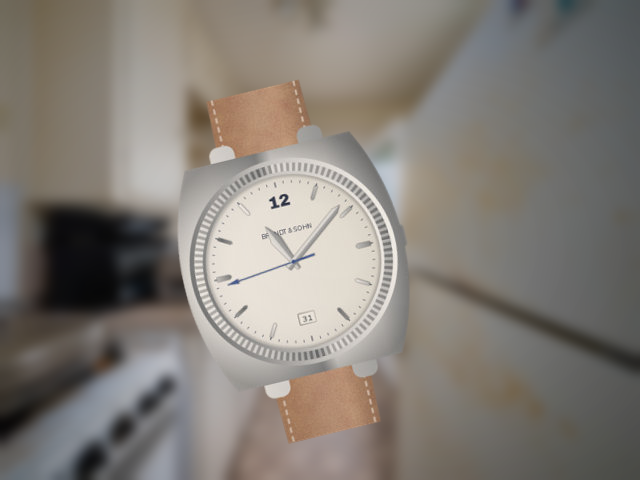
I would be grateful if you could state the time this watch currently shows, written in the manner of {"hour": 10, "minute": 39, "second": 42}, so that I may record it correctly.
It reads {"hour": 11, "minute": 8, "second": 44}
